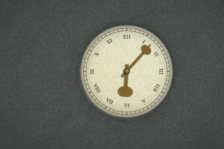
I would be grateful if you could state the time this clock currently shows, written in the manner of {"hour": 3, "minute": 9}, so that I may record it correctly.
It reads {"hour": 6, "minute": 7}
